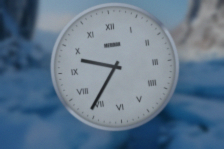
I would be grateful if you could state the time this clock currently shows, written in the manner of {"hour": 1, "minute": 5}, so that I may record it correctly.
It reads {"hour": 9, "minute": 36}
